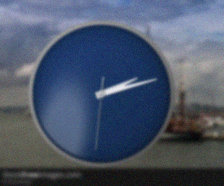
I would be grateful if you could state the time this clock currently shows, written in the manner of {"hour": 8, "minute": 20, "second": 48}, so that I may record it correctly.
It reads {"hour": 2, "minute": 12, "second": 31}
